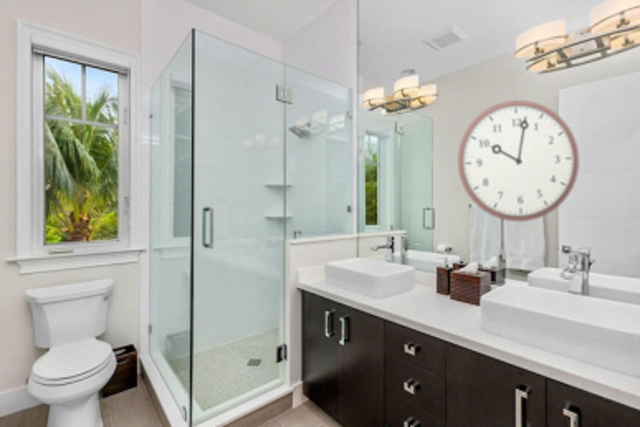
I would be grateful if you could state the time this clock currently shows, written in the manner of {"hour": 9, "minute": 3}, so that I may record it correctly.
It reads {"hour": 10, "minute": 2}
